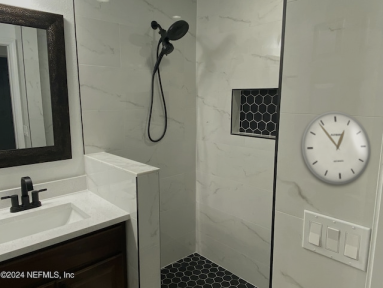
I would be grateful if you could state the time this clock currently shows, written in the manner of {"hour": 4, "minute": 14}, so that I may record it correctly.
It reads {"hour": 12, "minute": 54}
